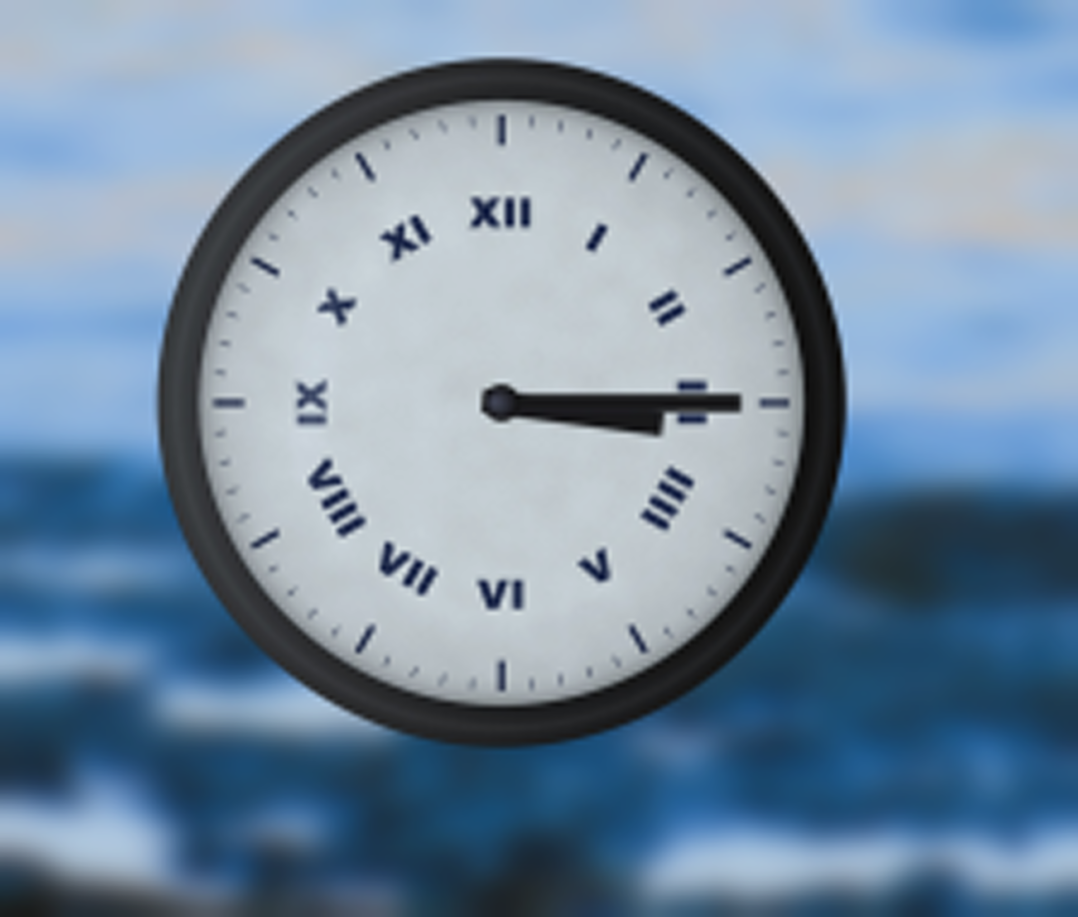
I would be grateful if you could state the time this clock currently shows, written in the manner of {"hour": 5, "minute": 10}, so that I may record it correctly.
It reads {"hour": 3, "minute": 15}
